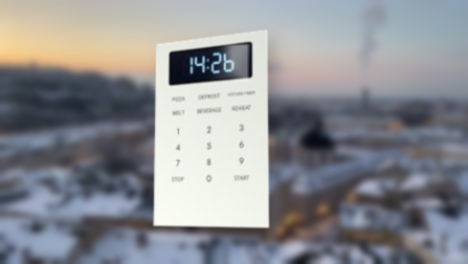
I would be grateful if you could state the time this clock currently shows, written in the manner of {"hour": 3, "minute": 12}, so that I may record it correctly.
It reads {"hour": 14, "minute": 26}
